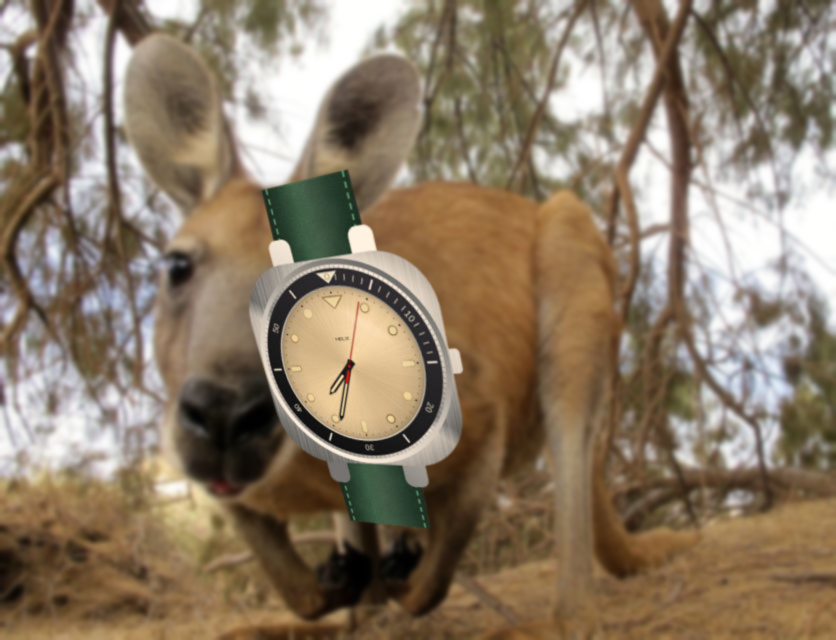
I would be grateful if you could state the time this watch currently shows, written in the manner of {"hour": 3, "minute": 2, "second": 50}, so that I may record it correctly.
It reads {"hour": 7, "minute": 34, "second": 4}
